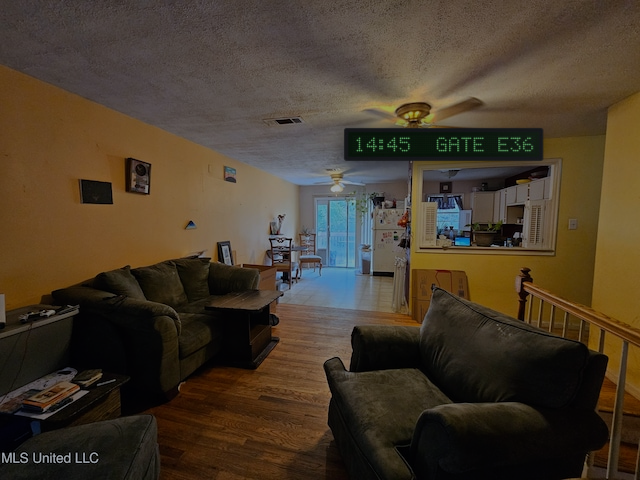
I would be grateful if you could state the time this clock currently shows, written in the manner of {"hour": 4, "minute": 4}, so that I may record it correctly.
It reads {"hour": 14, "minute": 45}
